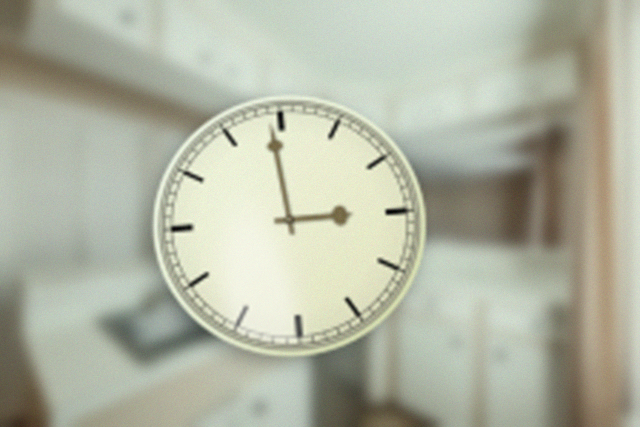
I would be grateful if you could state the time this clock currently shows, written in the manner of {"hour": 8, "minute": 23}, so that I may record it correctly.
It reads {"hour": 2, "minute": 59}
